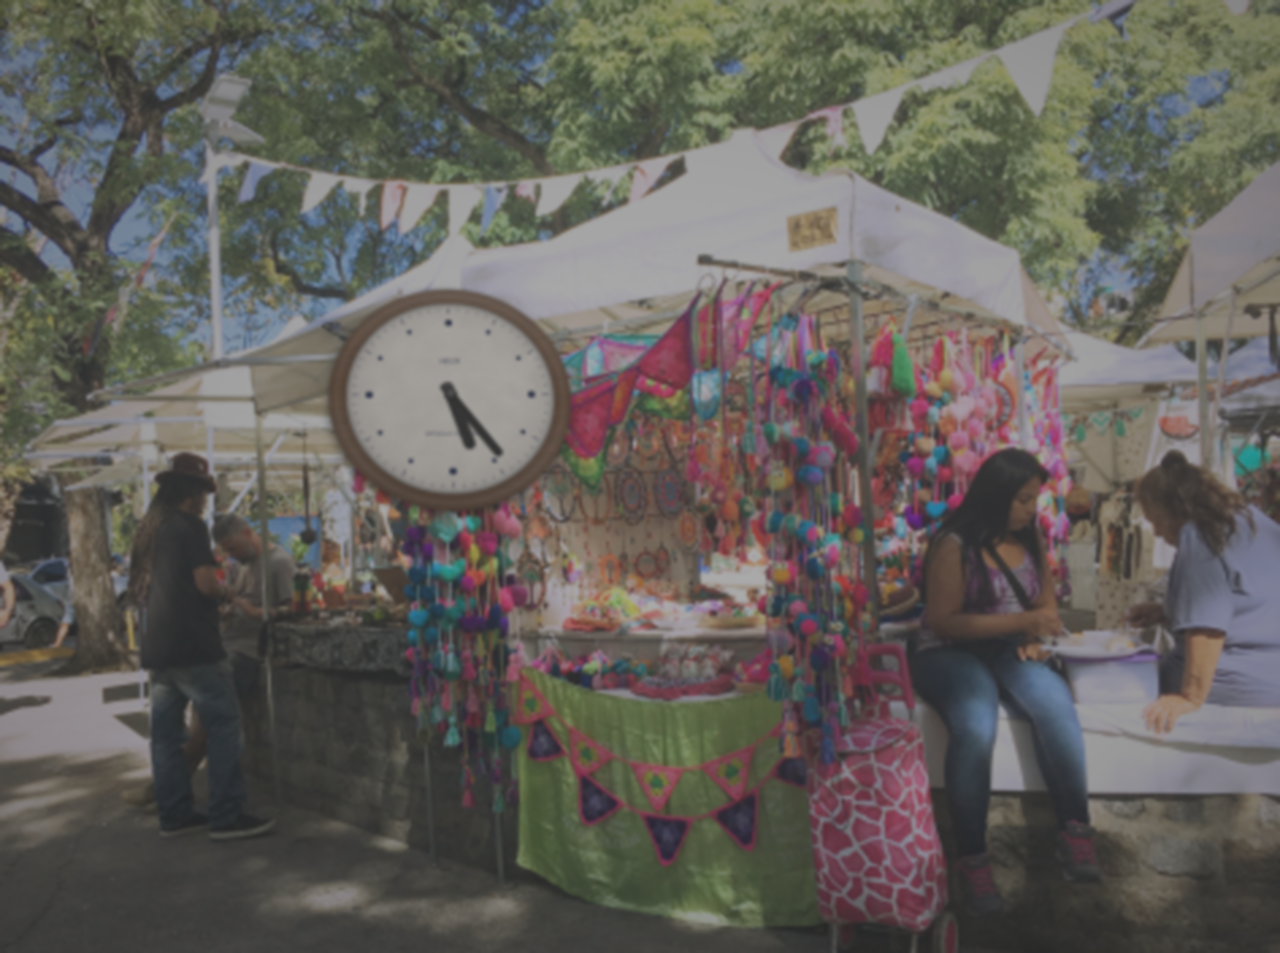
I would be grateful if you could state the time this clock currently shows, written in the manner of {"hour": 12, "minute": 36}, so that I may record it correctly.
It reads {"hour": 5, "minute": 24}
